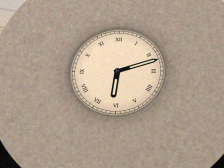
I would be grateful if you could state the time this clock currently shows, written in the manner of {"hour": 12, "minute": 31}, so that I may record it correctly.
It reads {"hour": 6, "minute": 12}
